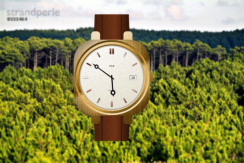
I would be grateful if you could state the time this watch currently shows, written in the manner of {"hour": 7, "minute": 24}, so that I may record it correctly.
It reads {"hour": 5, "minute": 51}
